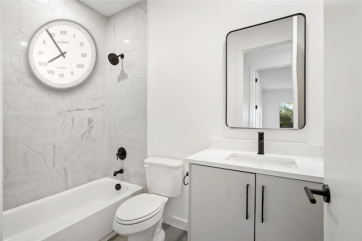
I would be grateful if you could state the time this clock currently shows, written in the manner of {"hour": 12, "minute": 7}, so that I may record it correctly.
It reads {"hour": 7, "minute": 54}
